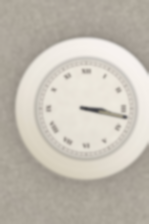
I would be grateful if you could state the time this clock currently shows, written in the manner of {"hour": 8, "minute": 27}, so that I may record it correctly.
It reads {"hour": 3, "minute": 17}
